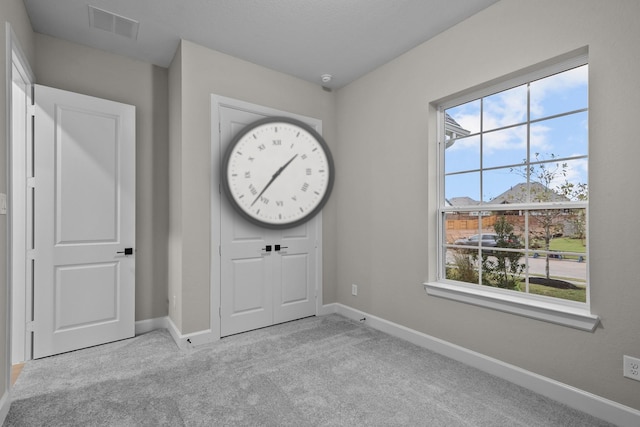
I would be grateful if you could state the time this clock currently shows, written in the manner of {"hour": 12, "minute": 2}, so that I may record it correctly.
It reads {"hour": 1, "minute": 37}
